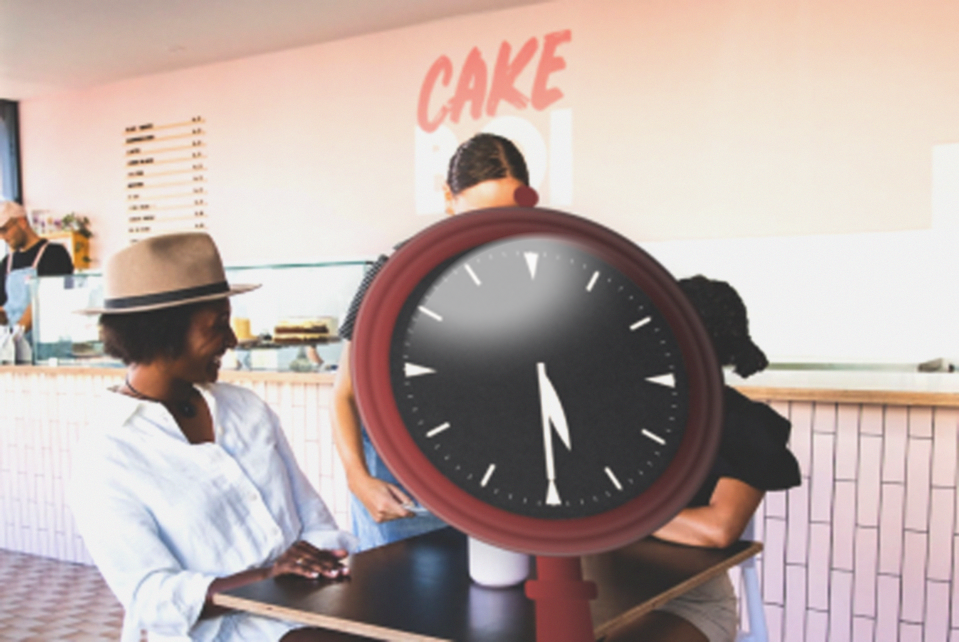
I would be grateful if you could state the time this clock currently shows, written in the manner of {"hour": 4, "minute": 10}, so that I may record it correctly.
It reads {"hour": 5, "minute": 30}
